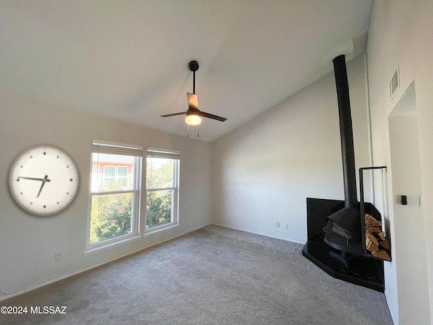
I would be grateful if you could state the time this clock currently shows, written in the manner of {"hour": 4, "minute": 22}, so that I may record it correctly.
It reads {"hour": 6, "minute": 46}
